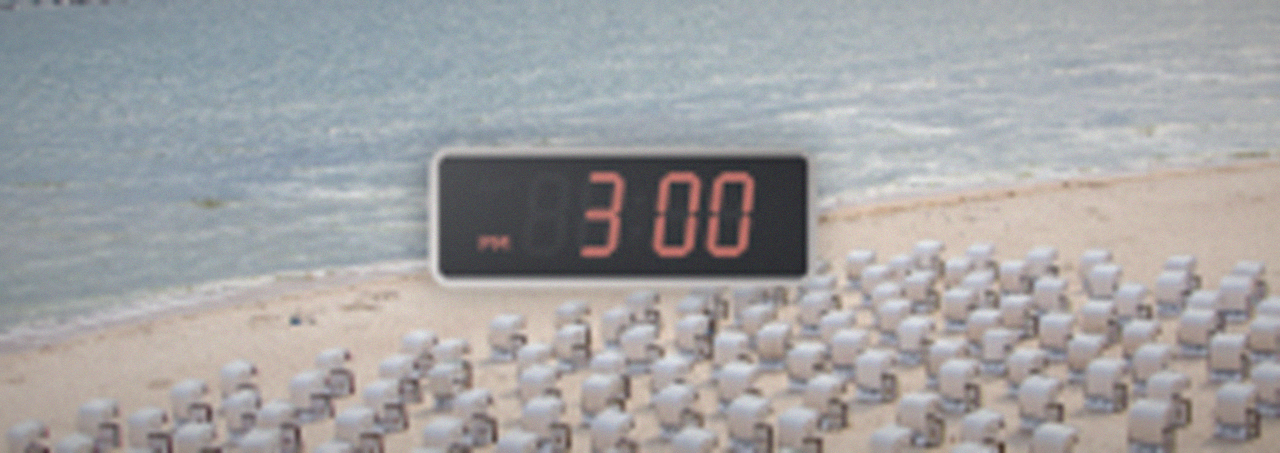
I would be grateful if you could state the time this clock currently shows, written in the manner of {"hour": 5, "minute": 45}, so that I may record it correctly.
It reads {"hour": 3, "minute": 0}
